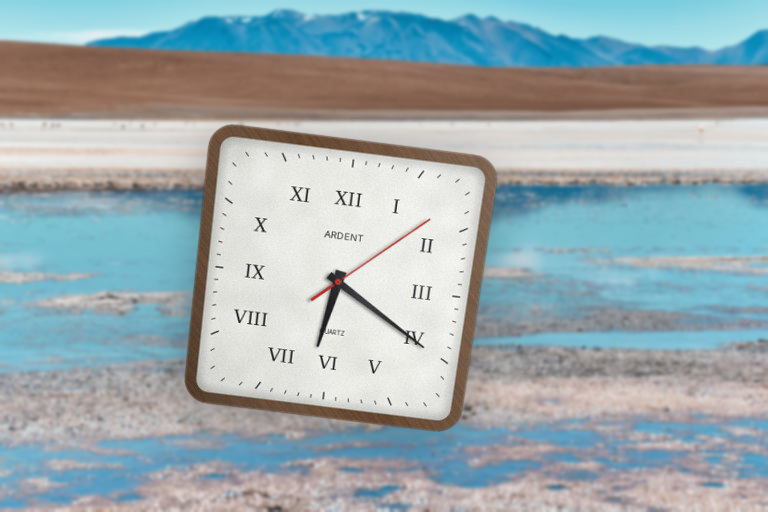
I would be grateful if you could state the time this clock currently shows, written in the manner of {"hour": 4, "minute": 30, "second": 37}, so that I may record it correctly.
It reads {"hour": 6, "minute": 20, "second": 8}
